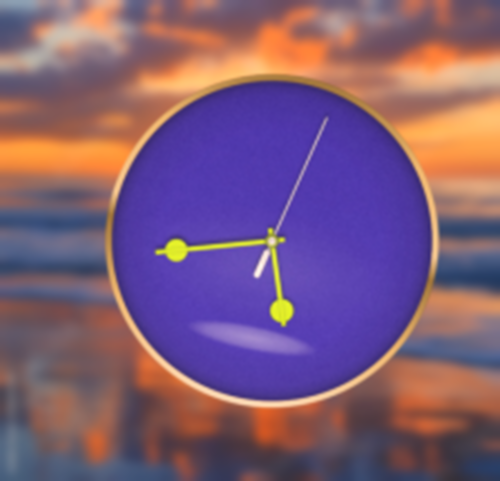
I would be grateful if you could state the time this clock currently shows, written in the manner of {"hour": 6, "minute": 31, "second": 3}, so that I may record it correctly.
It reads {"hour": 5, "minute": 44, "second": 4}
